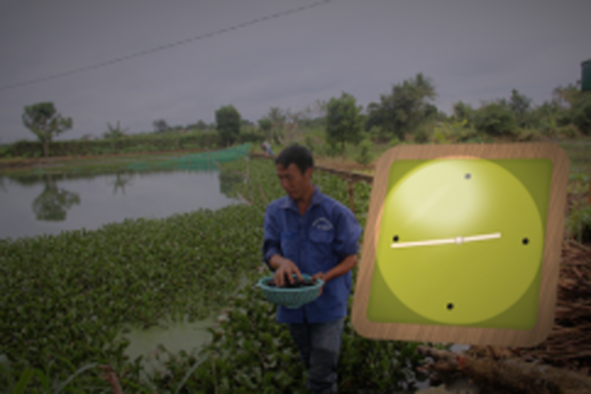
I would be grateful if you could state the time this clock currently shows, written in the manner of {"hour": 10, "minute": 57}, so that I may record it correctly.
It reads {"hour": 2, "minute": 44}
